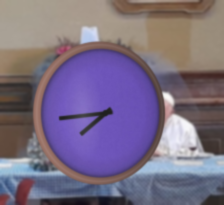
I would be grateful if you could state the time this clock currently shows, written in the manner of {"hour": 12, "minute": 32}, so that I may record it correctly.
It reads {"hour": 7, "minute": 44}
